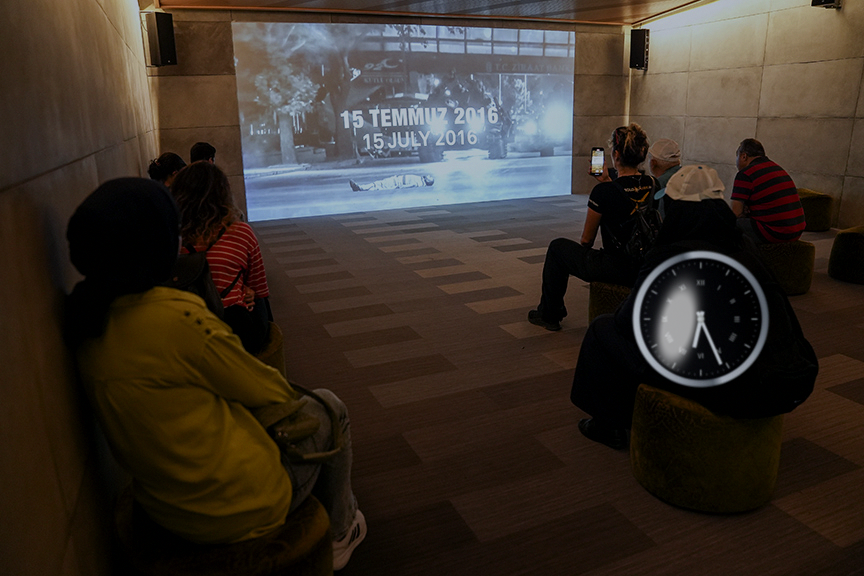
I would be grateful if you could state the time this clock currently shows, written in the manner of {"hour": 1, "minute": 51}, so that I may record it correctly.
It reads {"hour": 6, "minute": 26}
